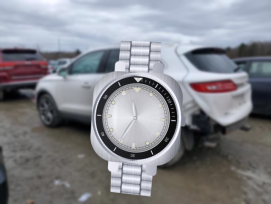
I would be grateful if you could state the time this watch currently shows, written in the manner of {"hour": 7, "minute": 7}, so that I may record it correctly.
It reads {"hour": 11, "minute": 35}
